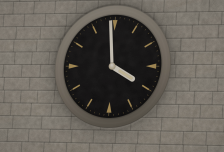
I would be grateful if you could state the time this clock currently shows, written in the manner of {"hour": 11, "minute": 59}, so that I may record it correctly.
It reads {"hour": 3, "minute": 59}
